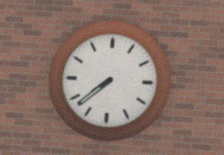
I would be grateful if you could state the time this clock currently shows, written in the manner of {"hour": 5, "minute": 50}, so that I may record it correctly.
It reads {"hour": 7, "minute": 38}
